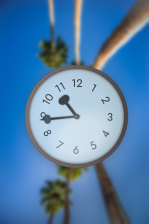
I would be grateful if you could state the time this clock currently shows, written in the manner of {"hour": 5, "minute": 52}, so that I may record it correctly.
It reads {"hour": 10, "minute": 44}
